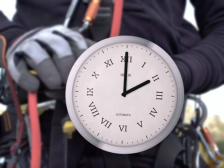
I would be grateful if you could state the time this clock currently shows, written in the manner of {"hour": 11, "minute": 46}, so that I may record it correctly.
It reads {"hour": 2, "minute": 0}
